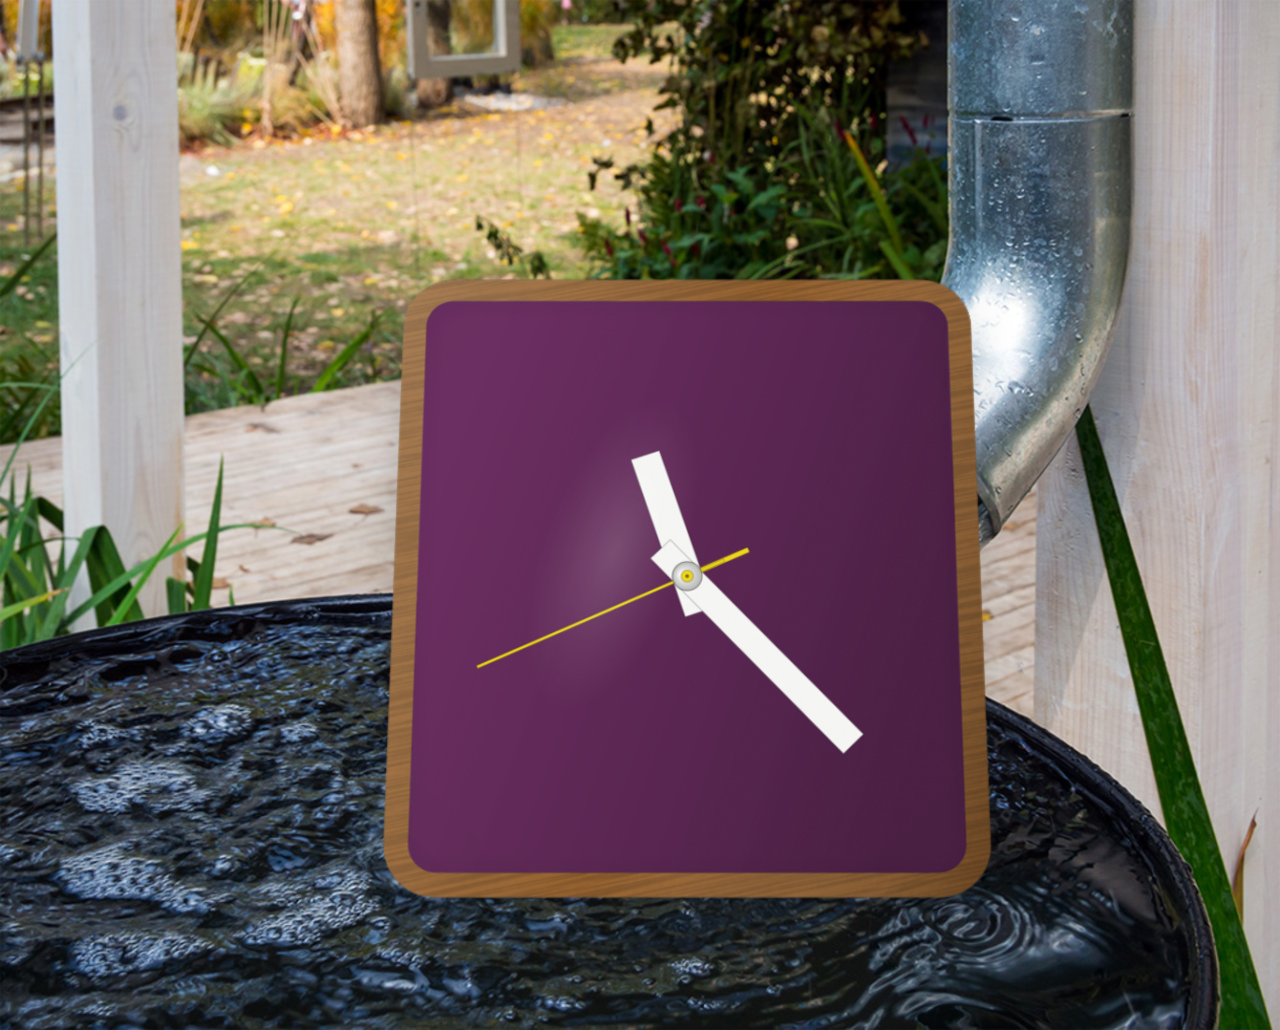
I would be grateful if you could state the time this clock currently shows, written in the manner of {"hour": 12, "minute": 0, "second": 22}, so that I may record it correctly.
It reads {"hour": 11, "minute": 22, "second": 41}
